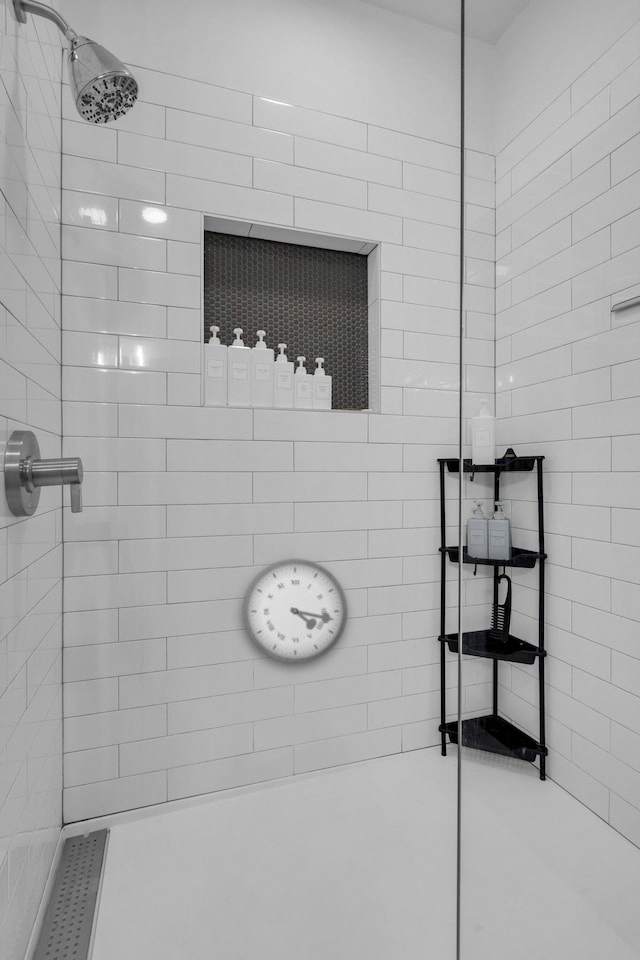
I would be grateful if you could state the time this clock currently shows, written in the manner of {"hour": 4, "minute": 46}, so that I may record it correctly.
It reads {"hour": 4, "minute": 17}
